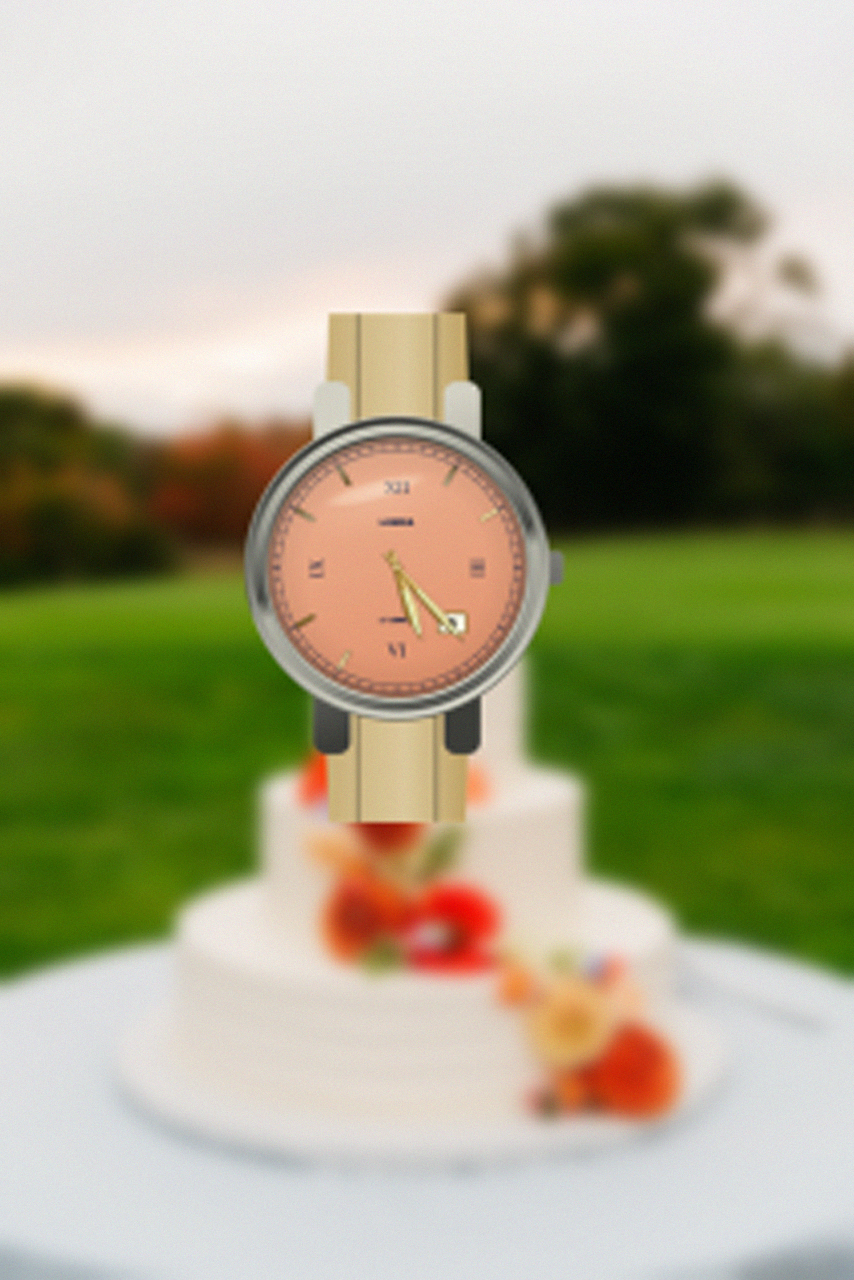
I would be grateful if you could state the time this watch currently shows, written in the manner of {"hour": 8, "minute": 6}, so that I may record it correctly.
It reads {"hour": 5, "minute": 23}
